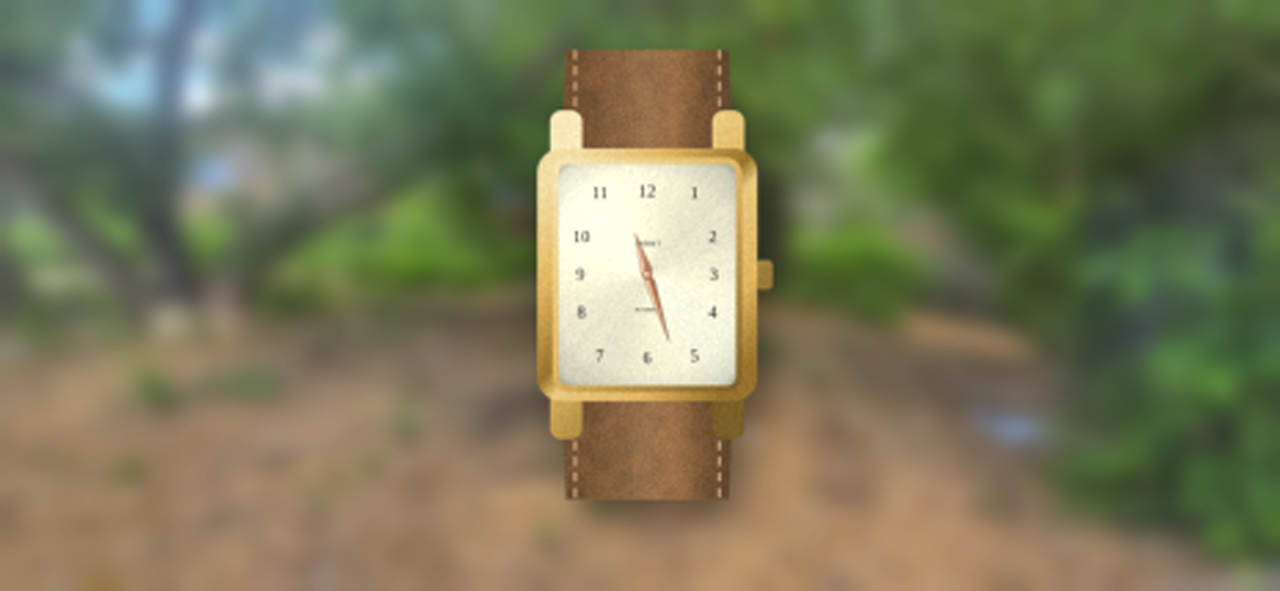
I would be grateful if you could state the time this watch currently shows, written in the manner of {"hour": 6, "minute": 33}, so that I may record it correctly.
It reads {"hour": 11, "minute": 27}
